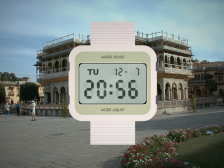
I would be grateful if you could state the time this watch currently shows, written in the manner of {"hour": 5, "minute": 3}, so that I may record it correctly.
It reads {"hour": 20, "minute": 56}
